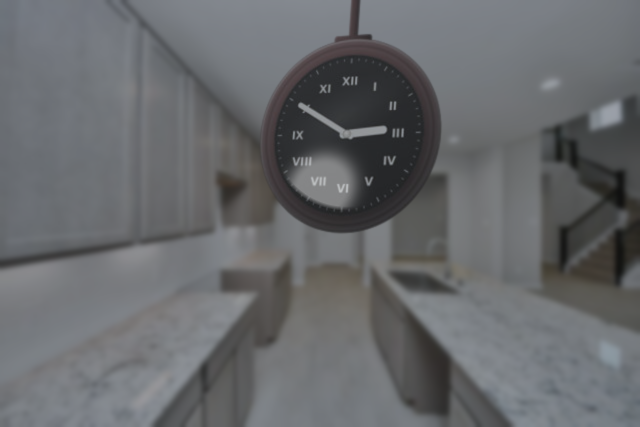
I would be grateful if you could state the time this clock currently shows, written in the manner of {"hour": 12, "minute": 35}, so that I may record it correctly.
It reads {"hour": 2, "minute": 50}
